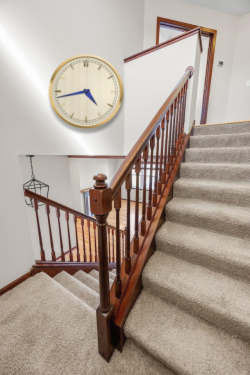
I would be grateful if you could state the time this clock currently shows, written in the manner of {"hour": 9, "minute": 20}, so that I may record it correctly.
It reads {"hour": 4, "minute": 43}
